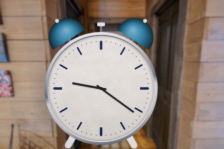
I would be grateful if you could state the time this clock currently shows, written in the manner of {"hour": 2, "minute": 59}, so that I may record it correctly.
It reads {"hour": 9, "minute": 21}
